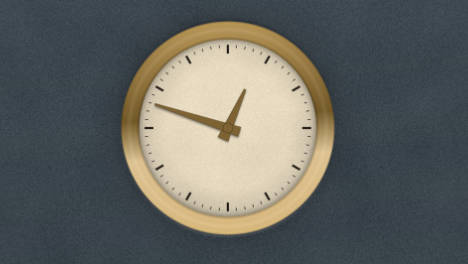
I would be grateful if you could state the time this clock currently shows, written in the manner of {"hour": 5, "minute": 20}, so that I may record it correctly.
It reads {"hour": 12, "minute": 48}
